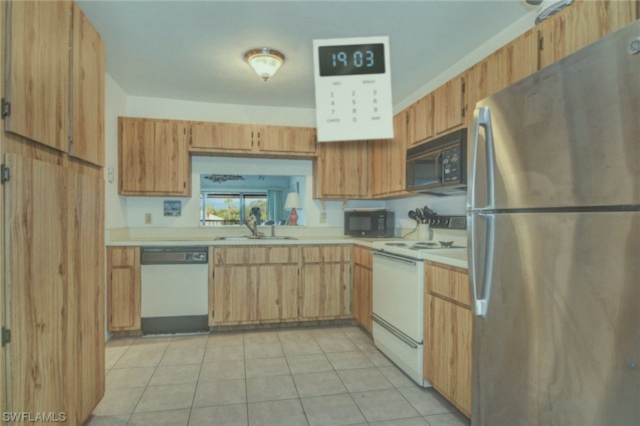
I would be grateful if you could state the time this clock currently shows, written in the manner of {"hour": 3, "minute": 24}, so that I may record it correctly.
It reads {"hour": 19, "minute": 3}
